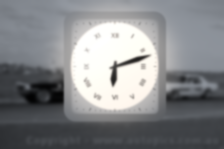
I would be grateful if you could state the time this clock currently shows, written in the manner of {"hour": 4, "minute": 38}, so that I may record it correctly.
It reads {"hour": 6, "minute": 12}
